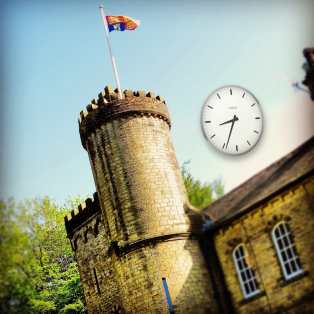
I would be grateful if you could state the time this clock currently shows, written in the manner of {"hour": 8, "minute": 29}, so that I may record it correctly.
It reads {"hour": 8, "minute": 34}
